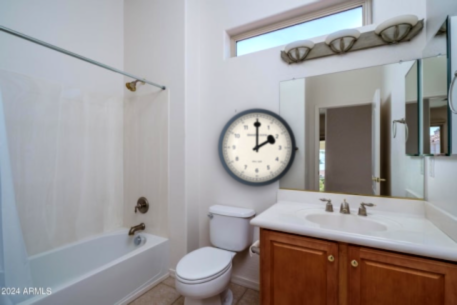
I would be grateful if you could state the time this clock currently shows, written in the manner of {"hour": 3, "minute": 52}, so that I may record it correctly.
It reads {"hour": 2, "minute": 0}
